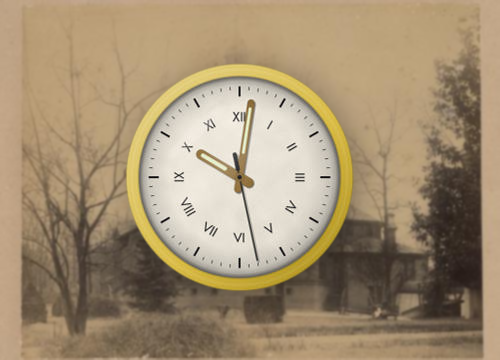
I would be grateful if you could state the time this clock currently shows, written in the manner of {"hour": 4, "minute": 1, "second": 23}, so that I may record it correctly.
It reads {"hour": 10, "minute": 1, "second": 28}
